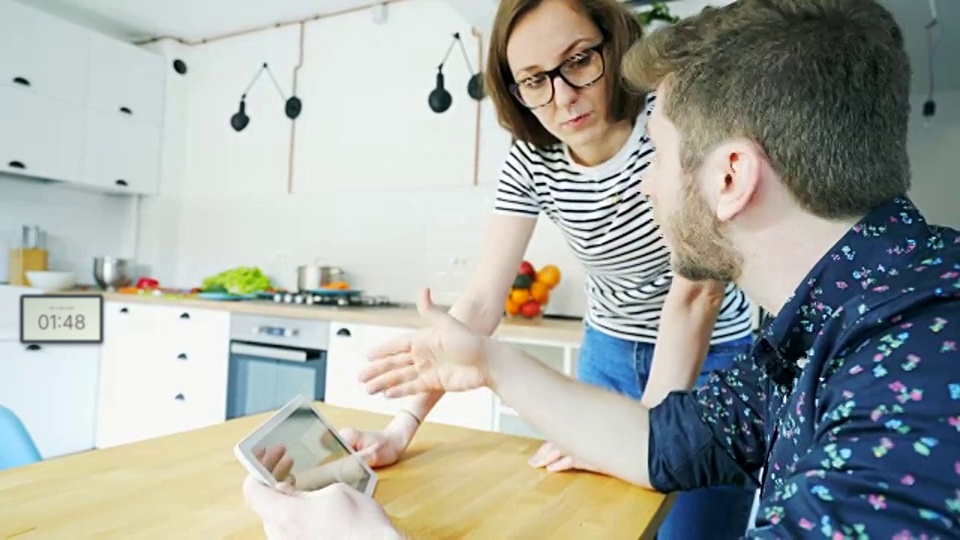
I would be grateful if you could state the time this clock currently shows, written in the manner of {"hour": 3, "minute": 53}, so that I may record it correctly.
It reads {"hour": 1, "minute": 48}
